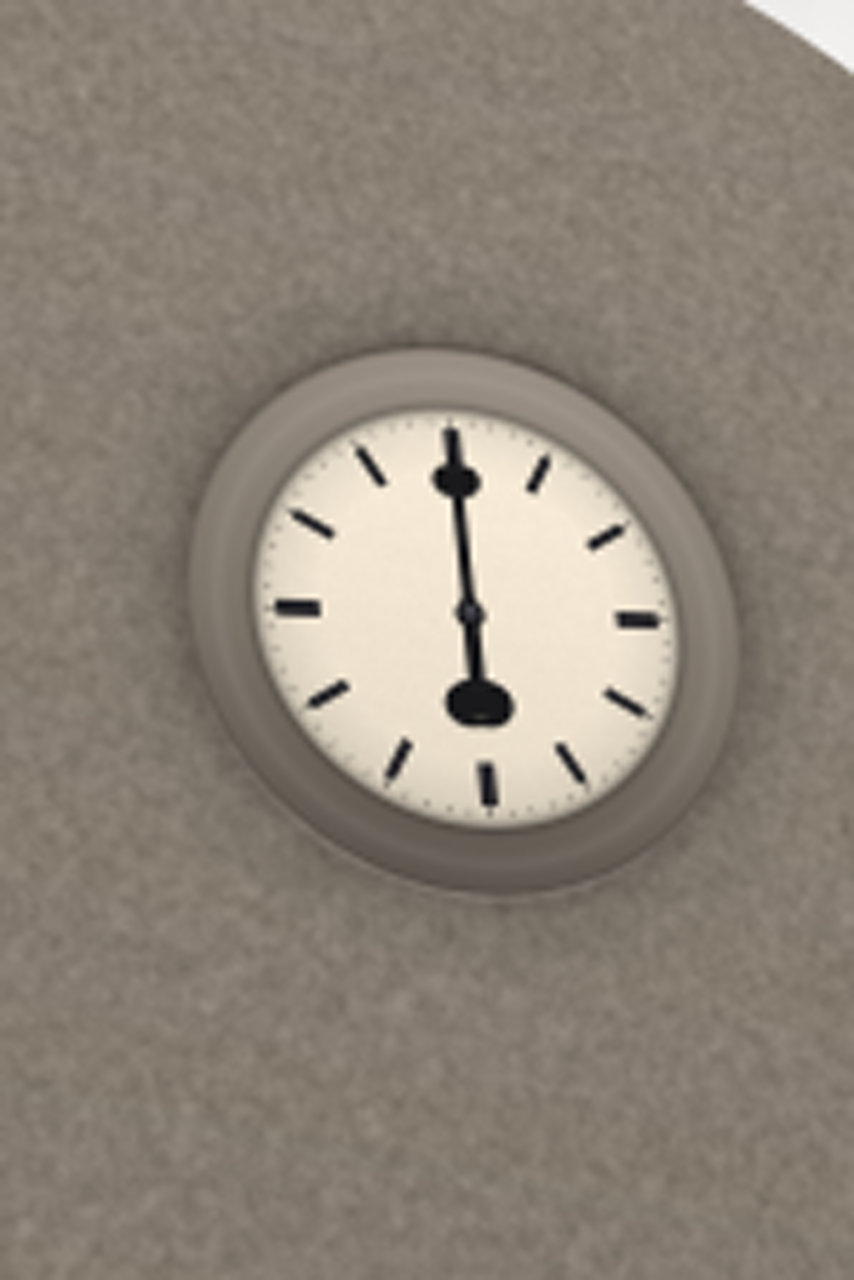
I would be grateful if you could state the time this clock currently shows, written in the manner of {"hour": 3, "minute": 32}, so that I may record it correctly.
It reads {"hour": 6, "minute": 0}
